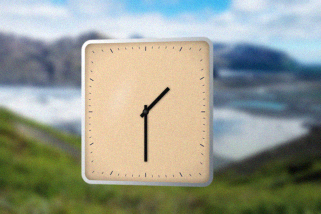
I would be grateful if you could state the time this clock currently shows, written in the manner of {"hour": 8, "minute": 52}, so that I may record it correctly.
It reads {"hour": 1, "minute": 30}
